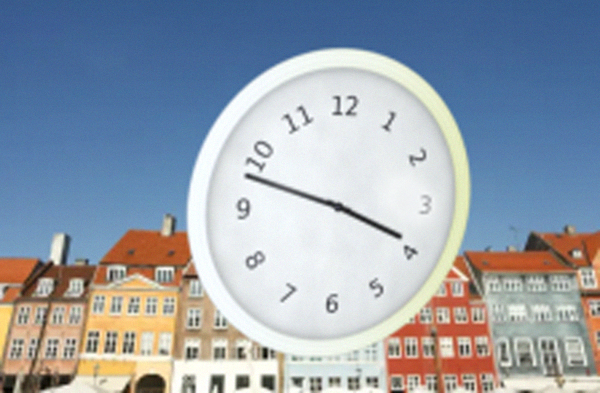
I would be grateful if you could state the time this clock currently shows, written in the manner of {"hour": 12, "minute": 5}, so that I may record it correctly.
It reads {"hour": 3, "minute": 48}
